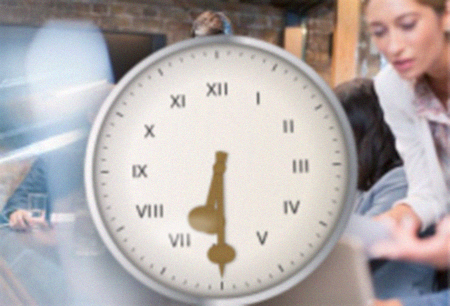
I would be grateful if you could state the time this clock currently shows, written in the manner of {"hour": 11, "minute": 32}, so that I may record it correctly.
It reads {"hour": 6, "minute": 30}
